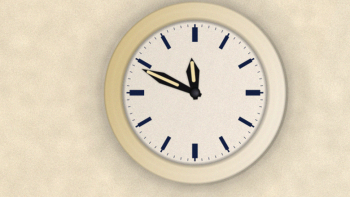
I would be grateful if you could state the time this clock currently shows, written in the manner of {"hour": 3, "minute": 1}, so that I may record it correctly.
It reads {"hour": 11, "minute": 49}
